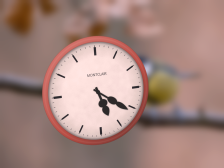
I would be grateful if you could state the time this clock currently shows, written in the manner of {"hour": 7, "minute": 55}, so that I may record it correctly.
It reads {"hour": 5, "minute": 21}
